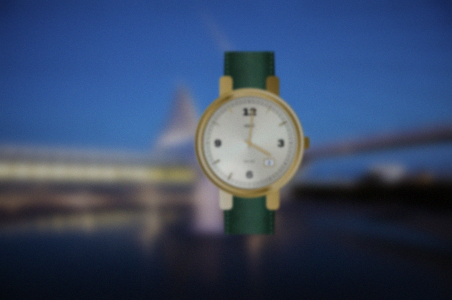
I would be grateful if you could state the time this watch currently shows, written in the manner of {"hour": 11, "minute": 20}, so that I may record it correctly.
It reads {"hour": 4, "minute": 1}
